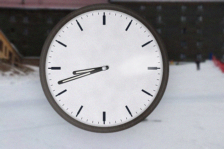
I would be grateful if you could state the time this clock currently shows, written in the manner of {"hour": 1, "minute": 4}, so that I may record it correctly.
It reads {"hour": 8, "minute": 42}
